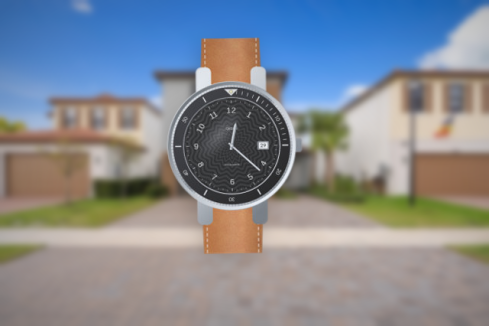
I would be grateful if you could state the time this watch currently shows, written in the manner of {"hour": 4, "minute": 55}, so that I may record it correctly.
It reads {"hour": 12, "minute": 22}
